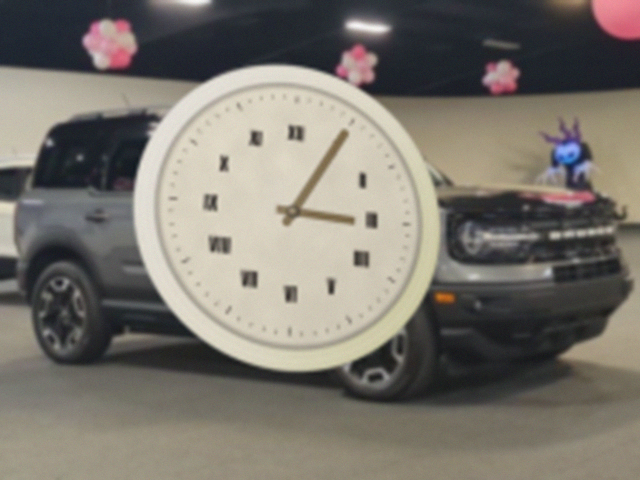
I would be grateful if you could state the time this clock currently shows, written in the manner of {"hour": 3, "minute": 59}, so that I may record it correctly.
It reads {"hour": 3, "minute": 5}
